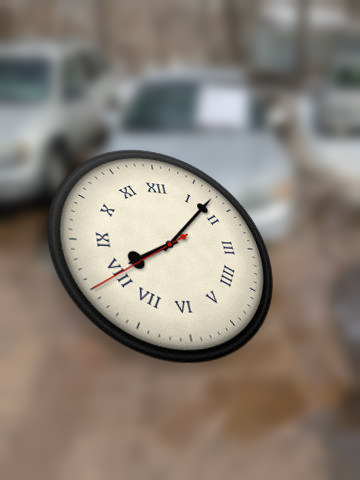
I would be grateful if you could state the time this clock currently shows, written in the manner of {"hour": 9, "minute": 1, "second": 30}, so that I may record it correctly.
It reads {"hour": 8, "minute": 7, "second": 40}
